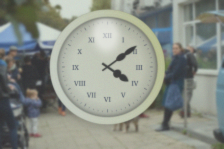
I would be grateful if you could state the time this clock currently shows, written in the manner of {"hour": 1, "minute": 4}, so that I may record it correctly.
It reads {"hour": 4, "minute": 9}
